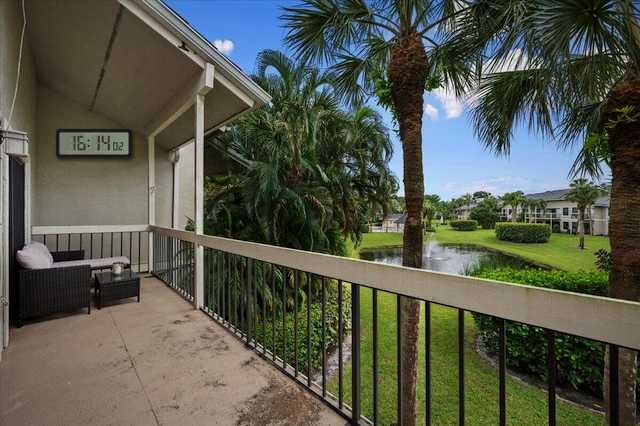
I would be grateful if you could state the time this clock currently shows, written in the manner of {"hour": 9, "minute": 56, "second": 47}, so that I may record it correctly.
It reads {"hour": 16, "minute": 14, "second": 2}
